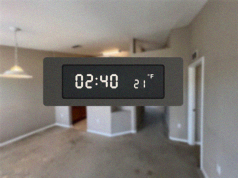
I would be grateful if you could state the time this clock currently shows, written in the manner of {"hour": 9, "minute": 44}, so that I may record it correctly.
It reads {"hour": 2, "minute": 40}
